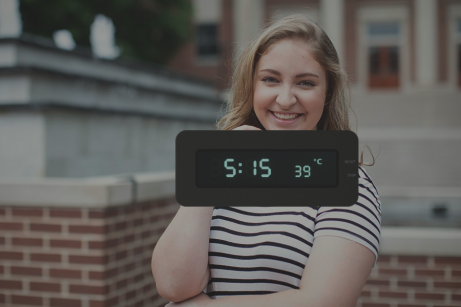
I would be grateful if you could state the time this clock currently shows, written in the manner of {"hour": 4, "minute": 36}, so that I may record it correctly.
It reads {"hour": 5, "minute": 15}
